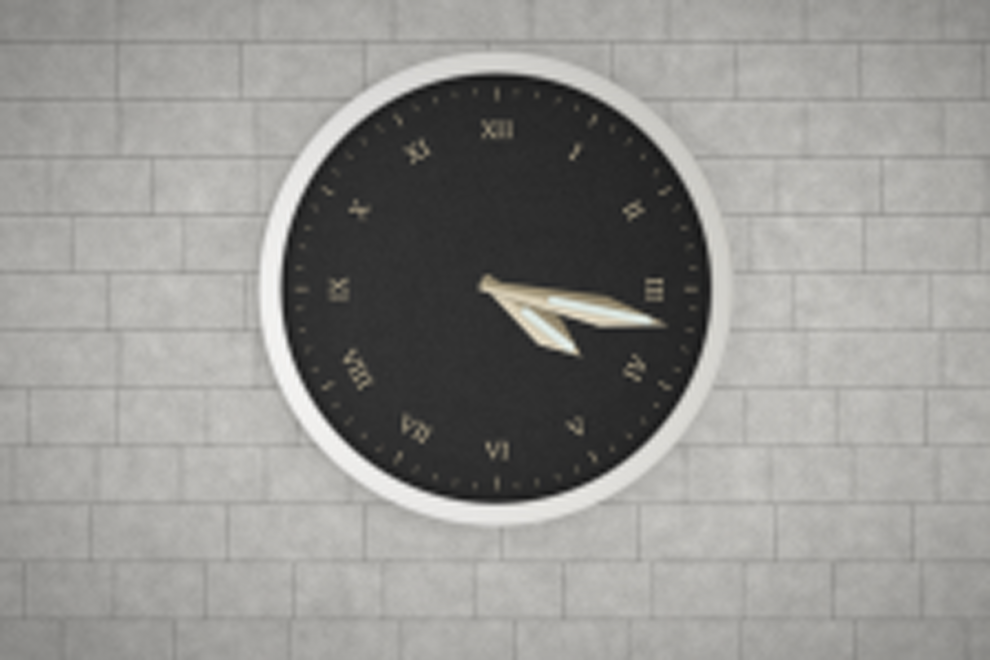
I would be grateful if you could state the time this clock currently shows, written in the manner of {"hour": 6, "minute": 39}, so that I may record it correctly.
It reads {"hour": 4, "minute": 17}
